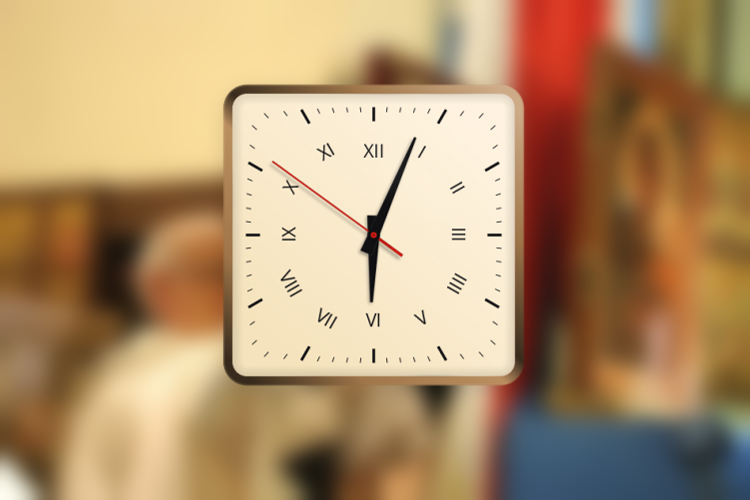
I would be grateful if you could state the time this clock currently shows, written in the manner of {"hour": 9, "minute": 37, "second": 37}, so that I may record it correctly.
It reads {"hour": 6, "minute": 3, "second": 51}
